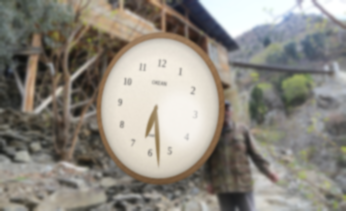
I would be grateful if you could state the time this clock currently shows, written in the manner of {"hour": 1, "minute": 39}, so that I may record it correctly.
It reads {"hour": 6, "minute": 28}
